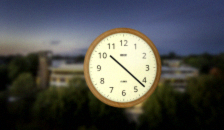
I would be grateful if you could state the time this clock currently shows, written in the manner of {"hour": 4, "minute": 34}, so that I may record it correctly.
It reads {"hour": 10, "minute": 22}
